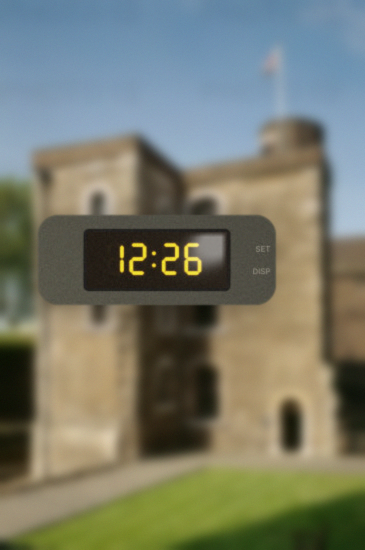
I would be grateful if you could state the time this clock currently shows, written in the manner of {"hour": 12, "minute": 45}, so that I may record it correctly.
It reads {"hour": 12, "minute": 26}
